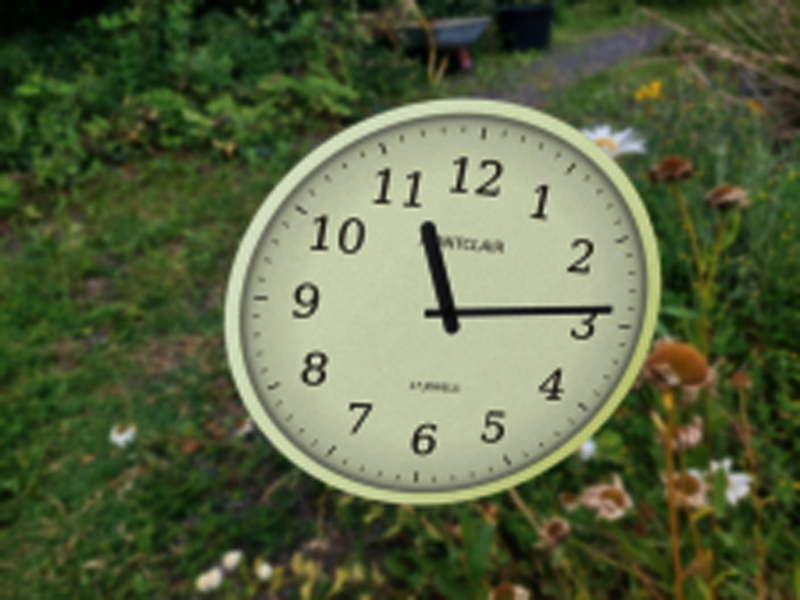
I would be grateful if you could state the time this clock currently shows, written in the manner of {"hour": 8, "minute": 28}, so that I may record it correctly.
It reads {"hour": 11, "minute": 14}
